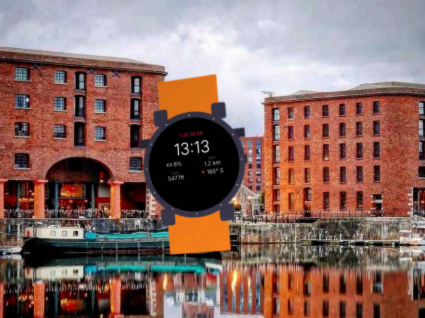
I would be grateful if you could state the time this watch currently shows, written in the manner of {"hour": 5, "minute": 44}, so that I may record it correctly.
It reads {"hour": 13, "minute": 13}
